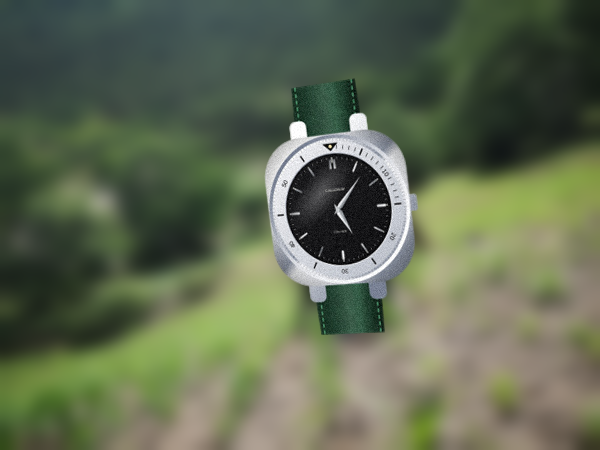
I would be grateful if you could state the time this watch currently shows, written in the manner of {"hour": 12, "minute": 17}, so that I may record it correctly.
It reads {"hour": 5, "minute": 7}
